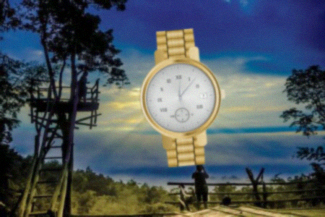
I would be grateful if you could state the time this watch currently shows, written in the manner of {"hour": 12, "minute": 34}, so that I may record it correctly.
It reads {"hour": 12, "minute": 7}
